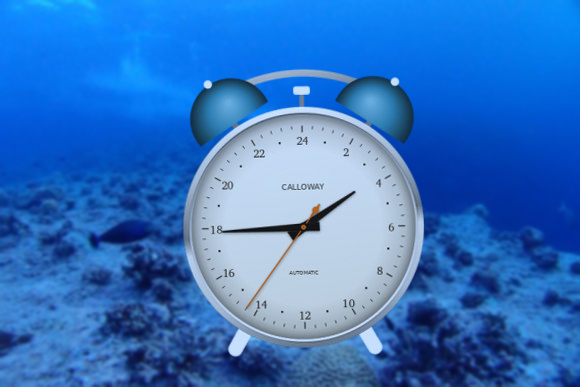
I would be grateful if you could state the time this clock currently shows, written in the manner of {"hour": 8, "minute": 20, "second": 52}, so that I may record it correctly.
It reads {"hour": 3, "minute": 44, "second": 36}
